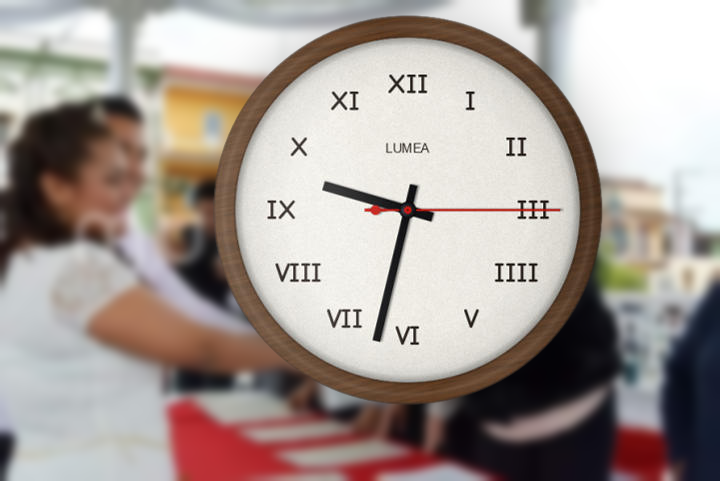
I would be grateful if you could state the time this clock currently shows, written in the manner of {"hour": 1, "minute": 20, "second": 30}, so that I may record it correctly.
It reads {"hour": 9, "minute": 32, "second": 15}
